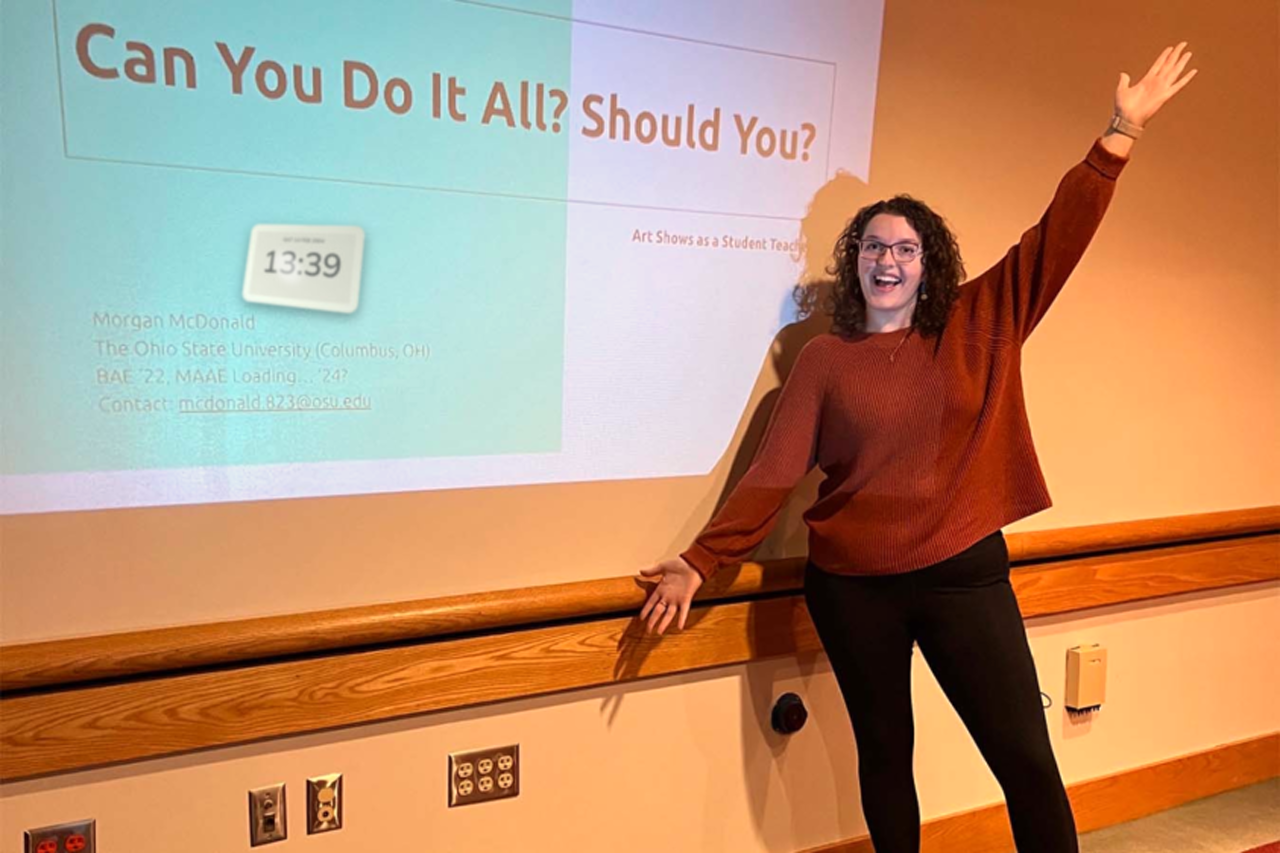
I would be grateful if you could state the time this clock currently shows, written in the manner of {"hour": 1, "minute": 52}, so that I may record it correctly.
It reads {"hour": 13, "minute": 39}
